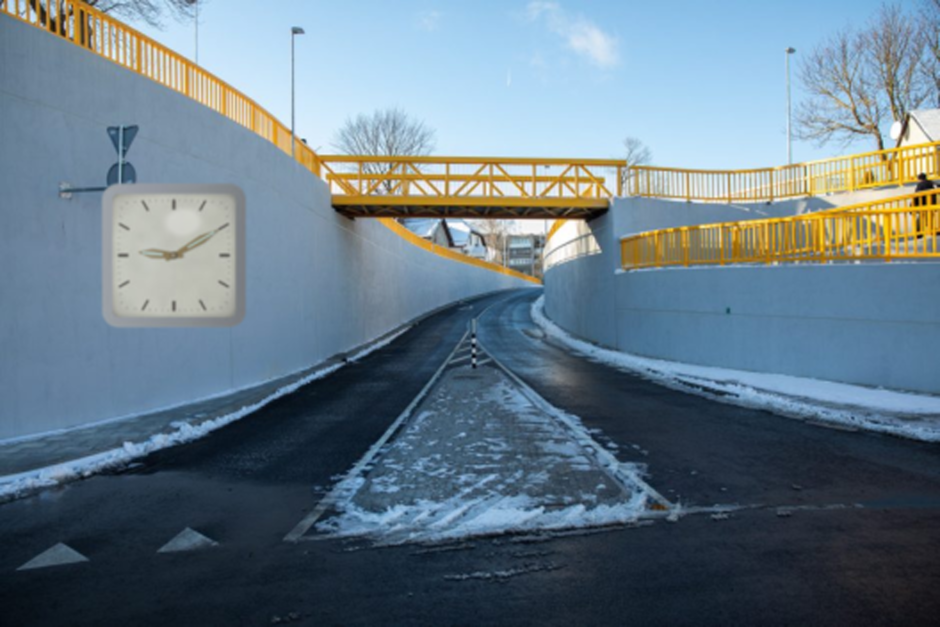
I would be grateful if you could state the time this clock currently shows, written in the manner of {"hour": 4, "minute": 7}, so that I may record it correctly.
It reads {"hour": 9, "minute": 10}
